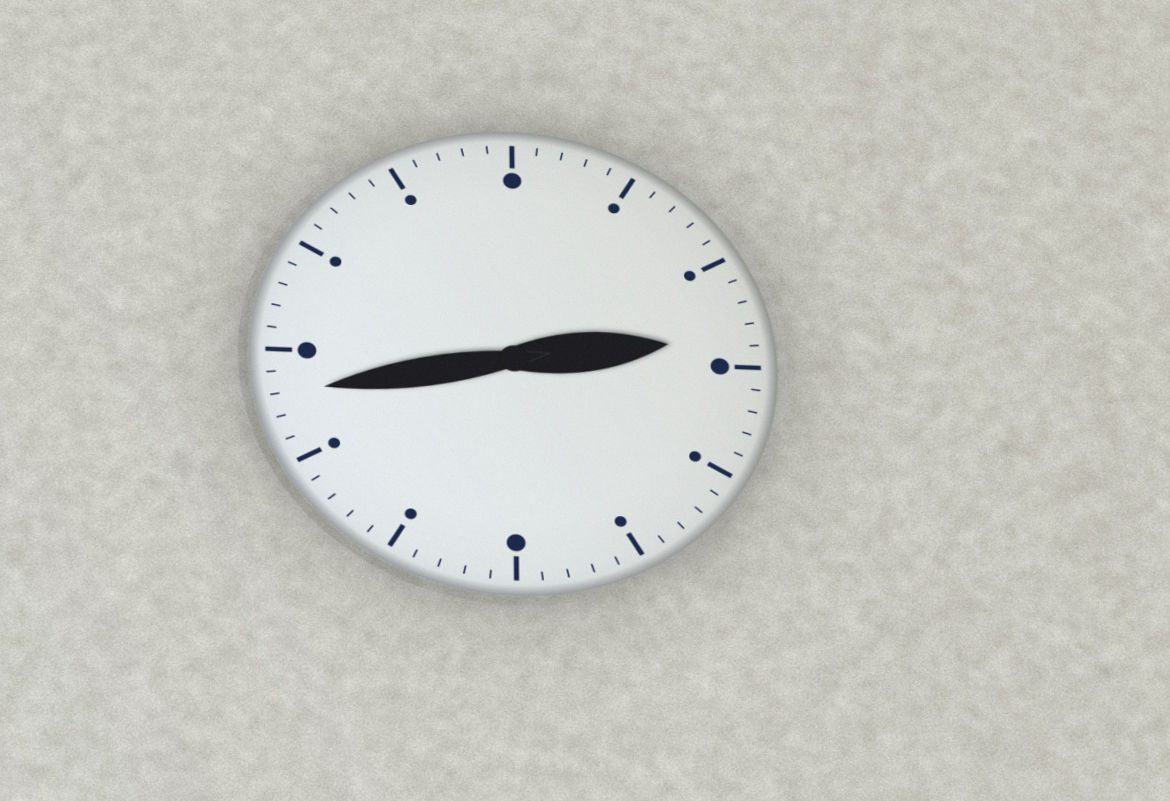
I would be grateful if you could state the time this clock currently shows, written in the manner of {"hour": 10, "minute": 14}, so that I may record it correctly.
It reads {"hour": 2, "minute": 43}
